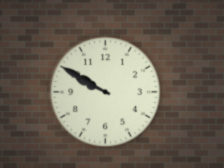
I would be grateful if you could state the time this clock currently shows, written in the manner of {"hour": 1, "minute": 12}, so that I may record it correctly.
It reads {"hour": 9, "minute": 50}
